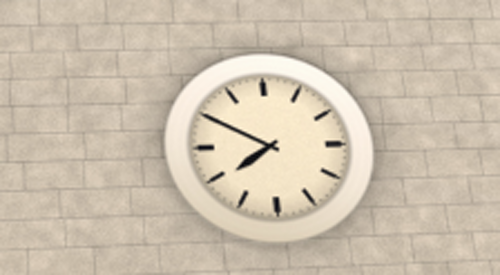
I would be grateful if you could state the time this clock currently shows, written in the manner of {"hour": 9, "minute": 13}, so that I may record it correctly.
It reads {"hour": 7, "minute": 50}
